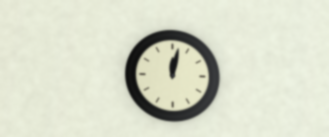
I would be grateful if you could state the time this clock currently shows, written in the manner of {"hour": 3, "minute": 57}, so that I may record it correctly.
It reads {"hour": 12, "minute": 2}
